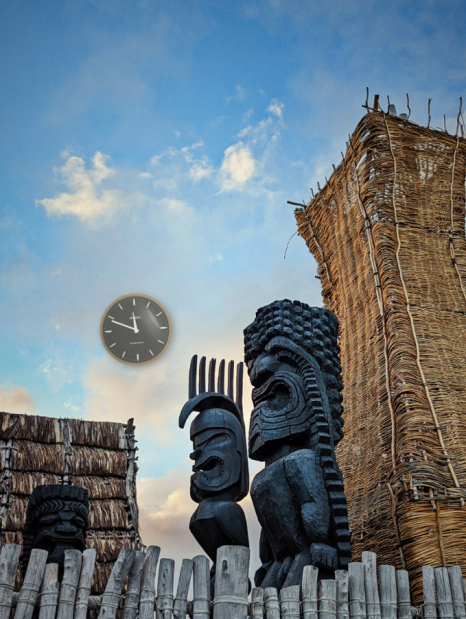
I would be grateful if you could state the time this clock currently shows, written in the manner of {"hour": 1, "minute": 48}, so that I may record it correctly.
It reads {"hour": 11, "minute": 49}
